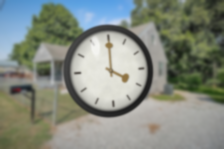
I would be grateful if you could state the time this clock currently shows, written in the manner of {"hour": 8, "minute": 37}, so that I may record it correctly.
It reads {"hour": 4, "minute": 0}
